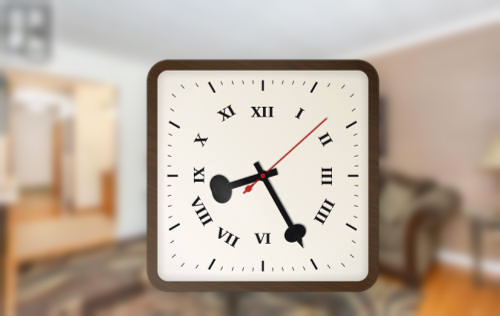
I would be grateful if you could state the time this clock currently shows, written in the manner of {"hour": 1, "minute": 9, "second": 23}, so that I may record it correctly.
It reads {"hour": 8, "minute": 25, "second": 8}
